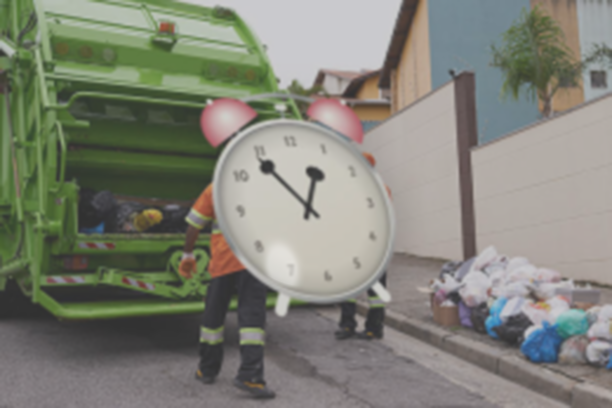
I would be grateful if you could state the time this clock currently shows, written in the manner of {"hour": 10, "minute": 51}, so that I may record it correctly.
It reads {"hour": 12, "minute": 54}
